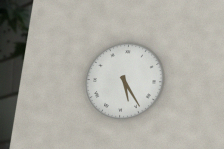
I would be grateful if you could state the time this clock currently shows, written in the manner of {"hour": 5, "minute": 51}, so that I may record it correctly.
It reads {"hour": 5, "minute": 24}
